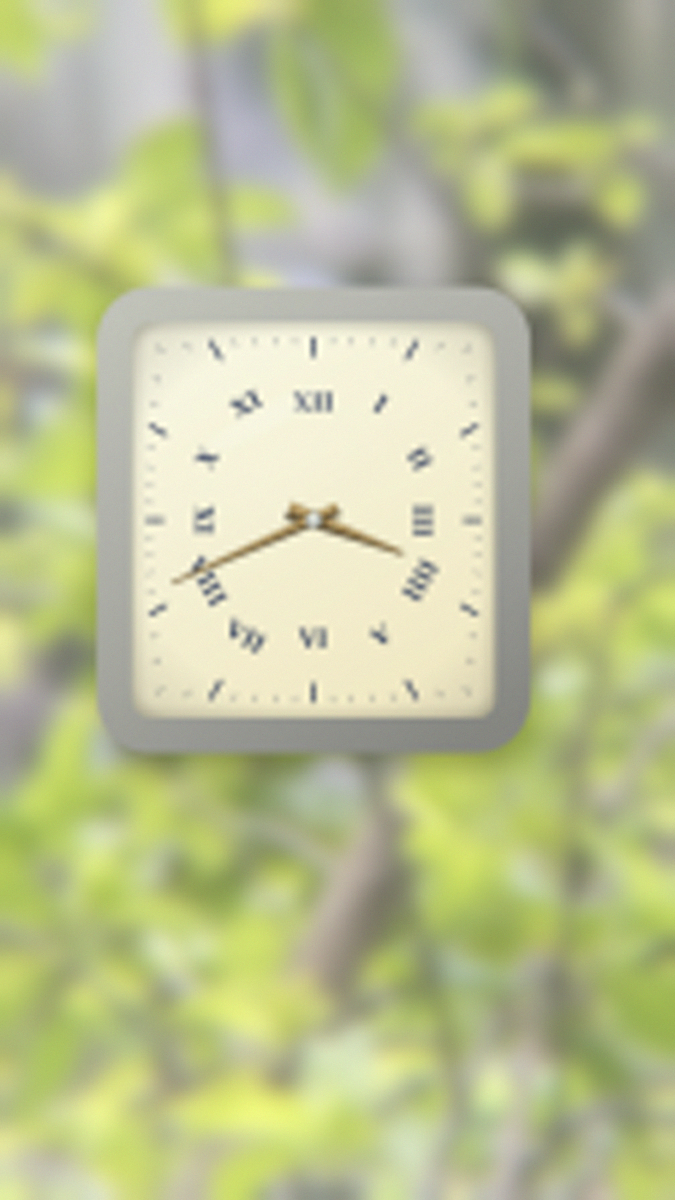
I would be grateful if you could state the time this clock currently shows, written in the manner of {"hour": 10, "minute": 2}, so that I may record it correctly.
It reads {"hour": 3, "minute": 41}
